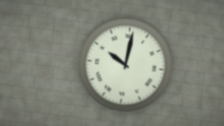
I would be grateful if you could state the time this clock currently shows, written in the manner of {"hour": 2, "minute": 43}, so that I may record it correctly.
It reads {"hour": 10, "minute": 1}
